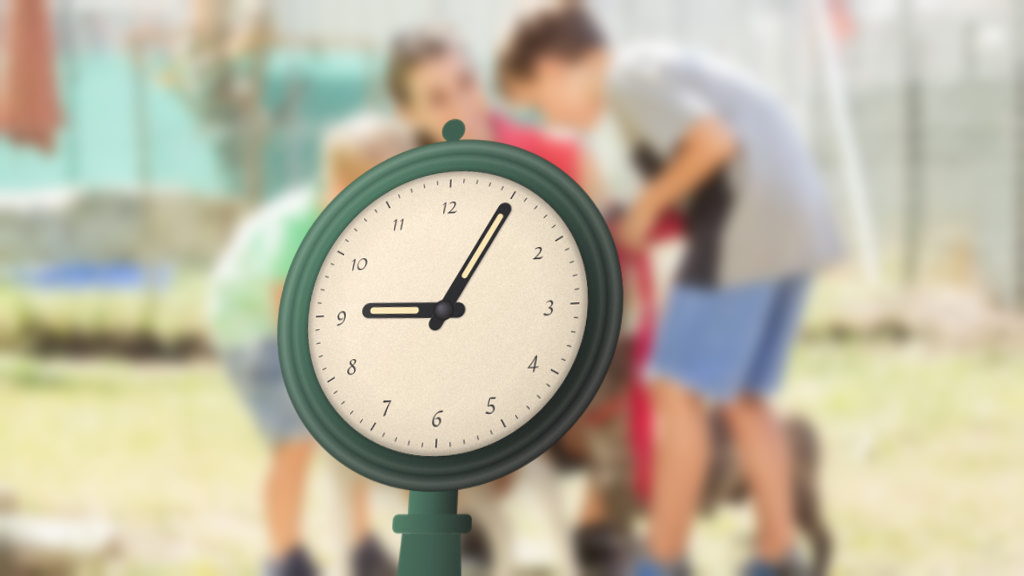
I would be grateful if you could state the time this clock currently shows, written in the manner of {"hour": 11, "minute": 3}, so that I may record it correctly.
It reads {"hour": 9, "minute": 5}
